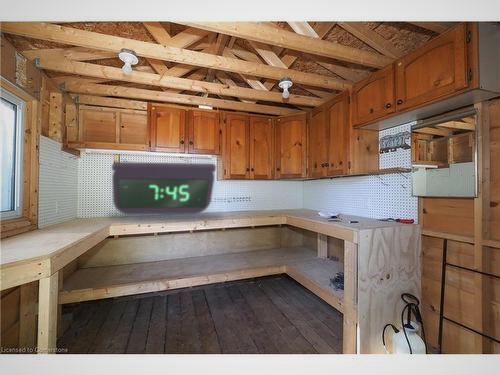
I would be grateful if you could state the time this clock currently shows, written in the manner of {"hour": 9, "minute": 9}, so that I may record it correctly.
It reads {"hour": 7, "minute": 45}
